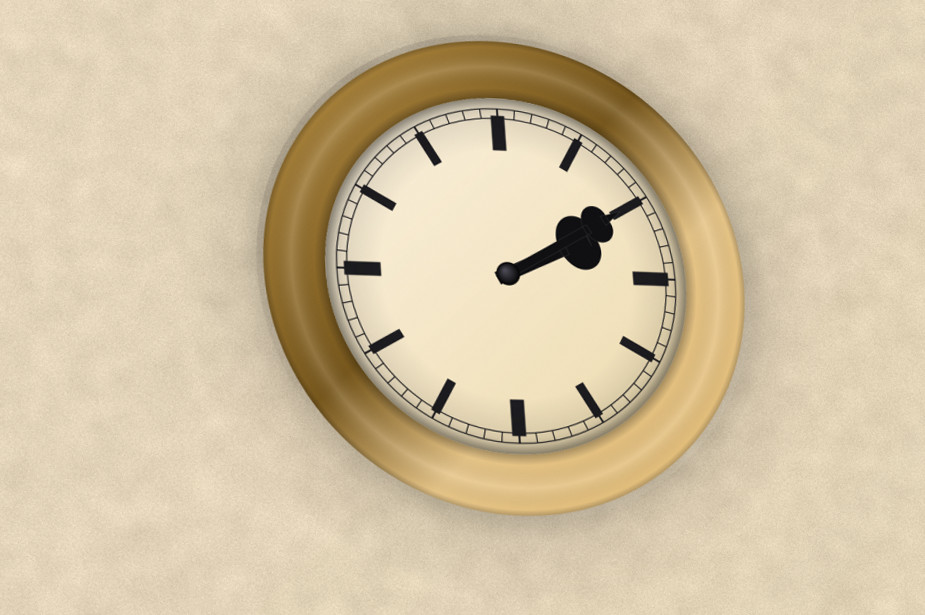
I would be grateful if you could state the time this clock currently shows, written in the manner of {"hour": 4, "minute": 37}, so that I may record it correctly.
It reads {"hour": 2, "minute": 10}
